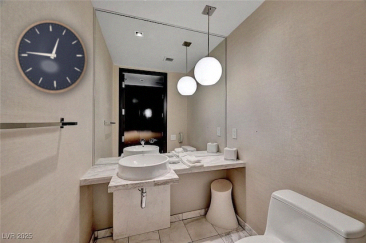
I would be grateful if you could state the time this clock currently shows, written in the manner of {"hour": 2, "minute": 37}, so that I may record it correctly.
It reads {"hour": 12, "minute": 46}
